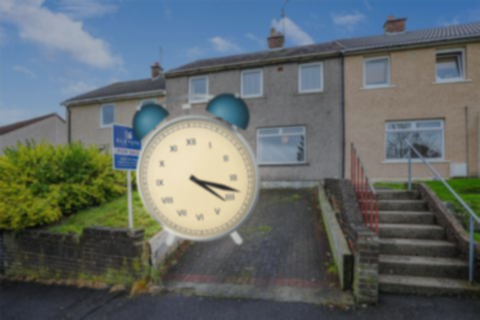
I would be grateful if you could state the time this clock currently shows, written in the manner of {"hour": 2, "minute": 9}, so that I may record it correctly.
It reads {"hour": 4, "minute": 18}
